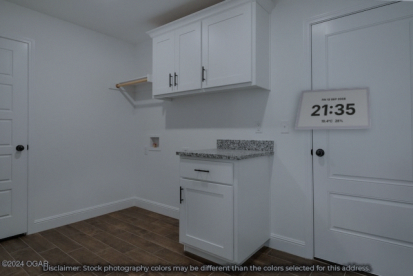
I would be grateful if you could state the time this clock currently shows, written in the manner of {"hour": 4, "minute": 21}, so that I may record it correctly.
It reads {"hour": 21, "minute": 35}
